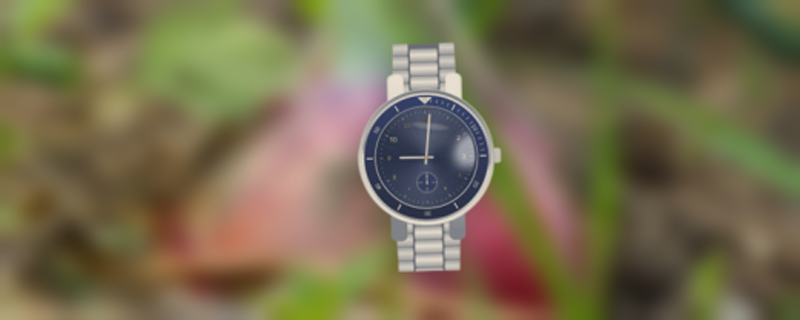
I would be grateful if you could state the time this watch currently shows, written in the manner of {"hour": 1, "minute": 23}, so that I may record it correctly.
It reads {"hour": 9, "minute": 1}
